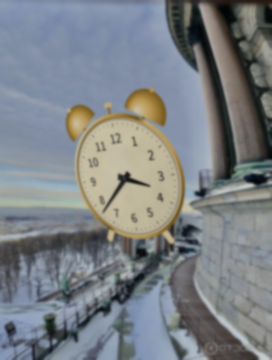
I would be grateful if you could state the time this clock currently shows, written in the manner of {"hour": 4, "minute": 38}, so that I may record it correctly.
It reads {"hour": 3, "minute": 38}
